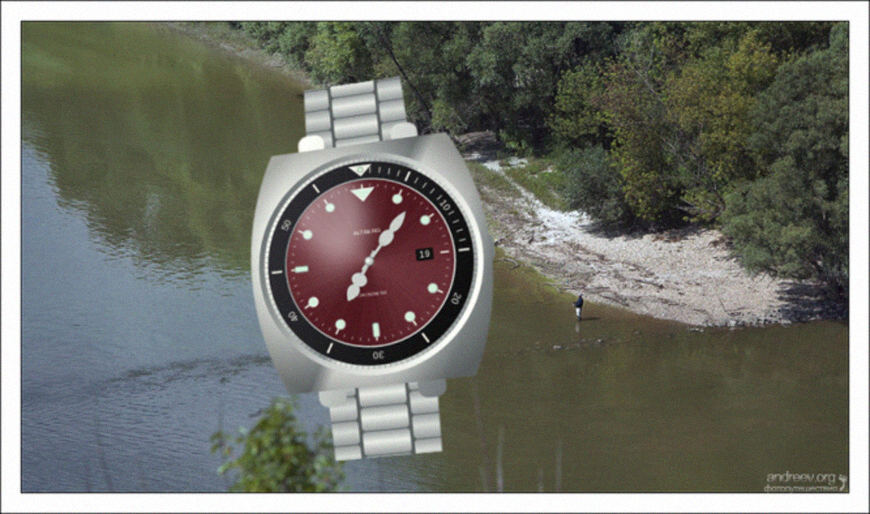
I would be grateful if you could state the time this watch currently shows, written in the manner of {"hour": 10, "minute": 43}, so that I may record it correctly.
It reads {"hour": 7, "minute": 7}
